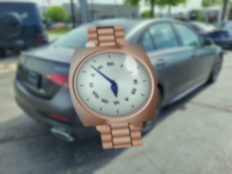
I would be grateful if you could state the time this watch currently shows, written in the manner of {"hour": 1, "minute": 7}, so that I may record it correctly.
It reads {"hour": 5, "minute": 53}
